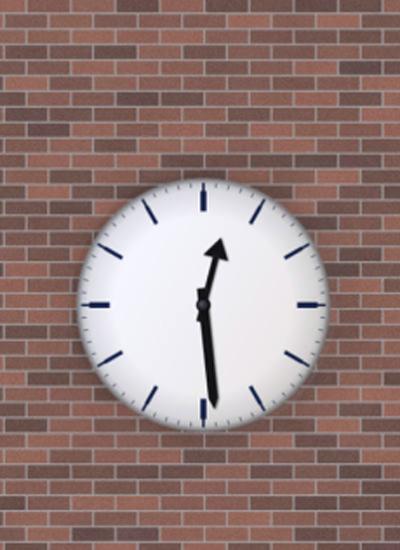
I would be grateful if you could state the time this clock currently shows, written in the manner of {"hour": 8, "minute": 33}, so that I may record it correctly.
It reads {"hour": 12, "minute": 29}
